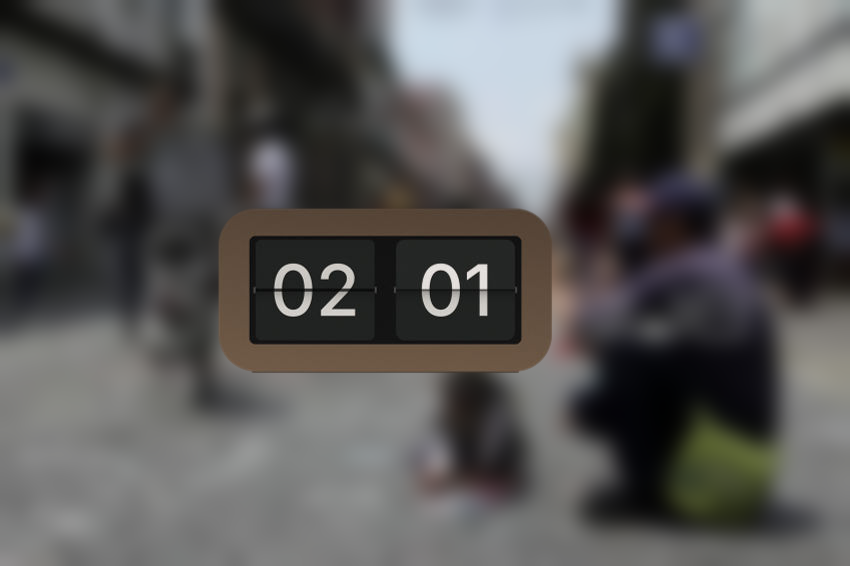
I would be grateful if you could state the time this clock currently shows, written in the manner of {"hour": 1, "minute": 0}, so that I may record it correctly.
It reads {"hour": 2, "minute": 1}
